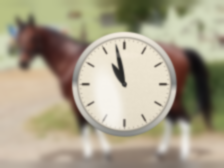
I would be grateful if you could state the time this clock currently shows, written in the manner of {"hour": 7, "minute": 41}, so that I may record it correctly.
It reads {"hour": 10, "minute": 58}
